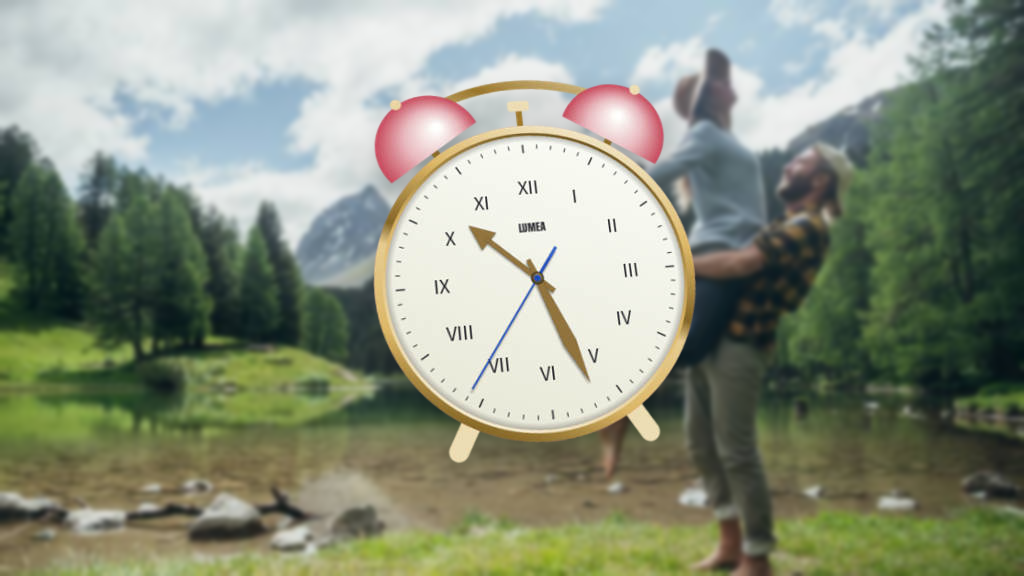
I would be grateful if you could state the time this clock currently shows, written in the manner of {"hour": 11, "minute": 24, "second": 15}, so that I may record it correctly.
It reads {"hour": 10, "minute": 26, "second": 36}
